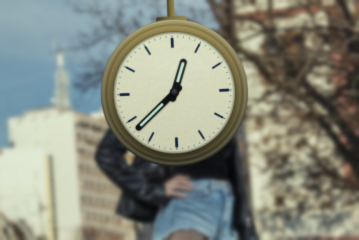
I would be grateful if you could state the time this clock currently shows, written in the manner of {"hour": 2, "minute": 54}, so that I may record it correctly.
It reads {"hour": 12, "minute": 38}
